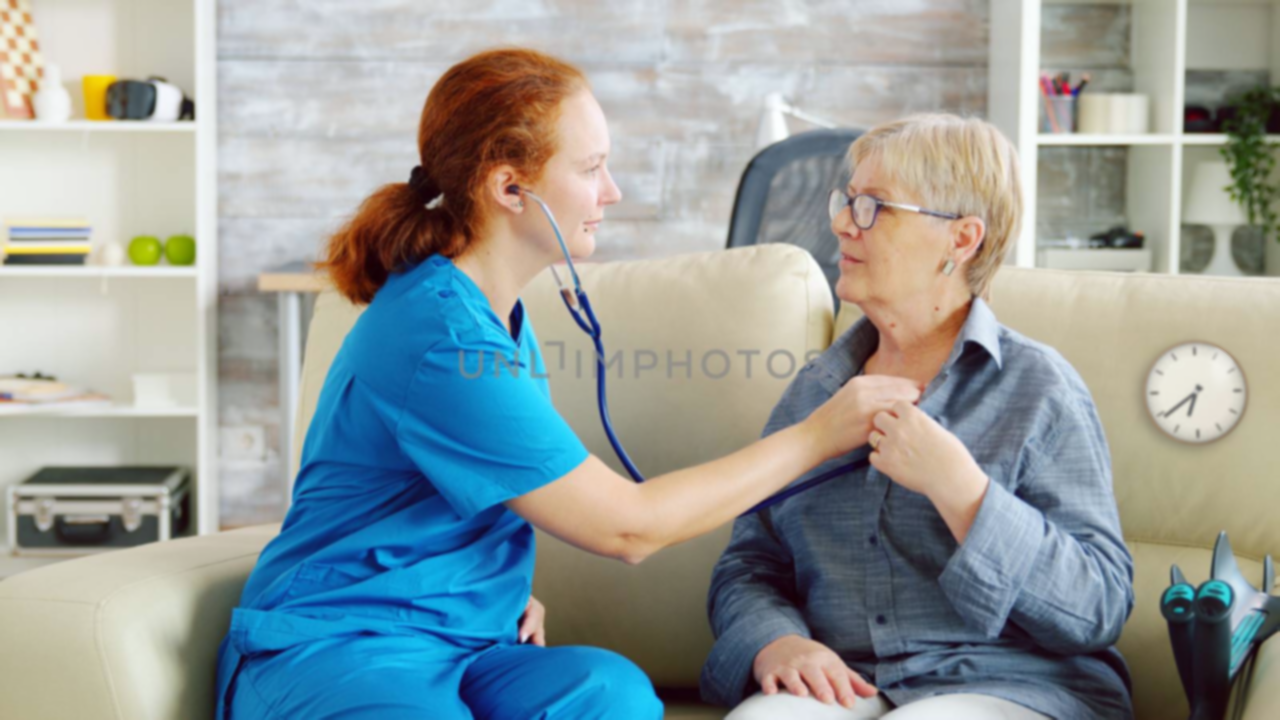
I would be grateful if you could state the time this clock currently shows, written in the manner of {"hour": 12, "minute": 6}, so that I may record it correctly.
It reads {"hour": 6, "minute": 39}
